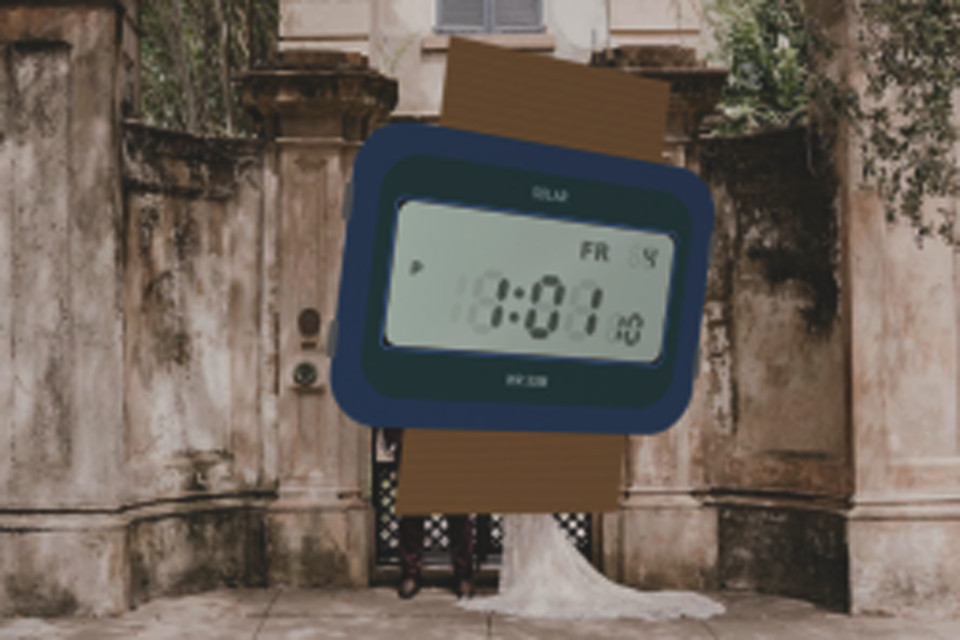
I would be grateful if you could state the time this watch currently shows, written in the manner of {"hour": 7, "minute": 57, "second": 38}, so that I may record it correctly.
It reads {"hour": 1, "minute": 1, "second": 10}
